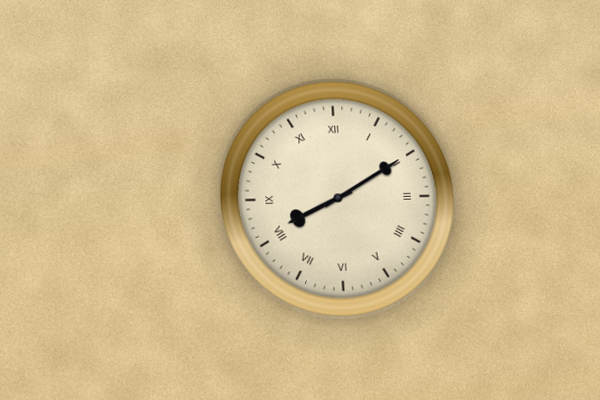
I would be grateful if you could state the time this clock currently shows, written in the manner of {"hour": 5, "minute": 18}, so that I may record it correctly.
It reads {"hour": 8, "minute": 10}
